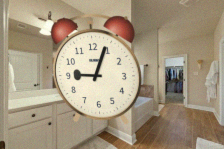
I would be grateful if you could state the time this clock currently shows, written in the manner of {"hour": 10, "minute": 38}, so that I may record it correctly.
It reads {"hour": 9, "minute": 4}
